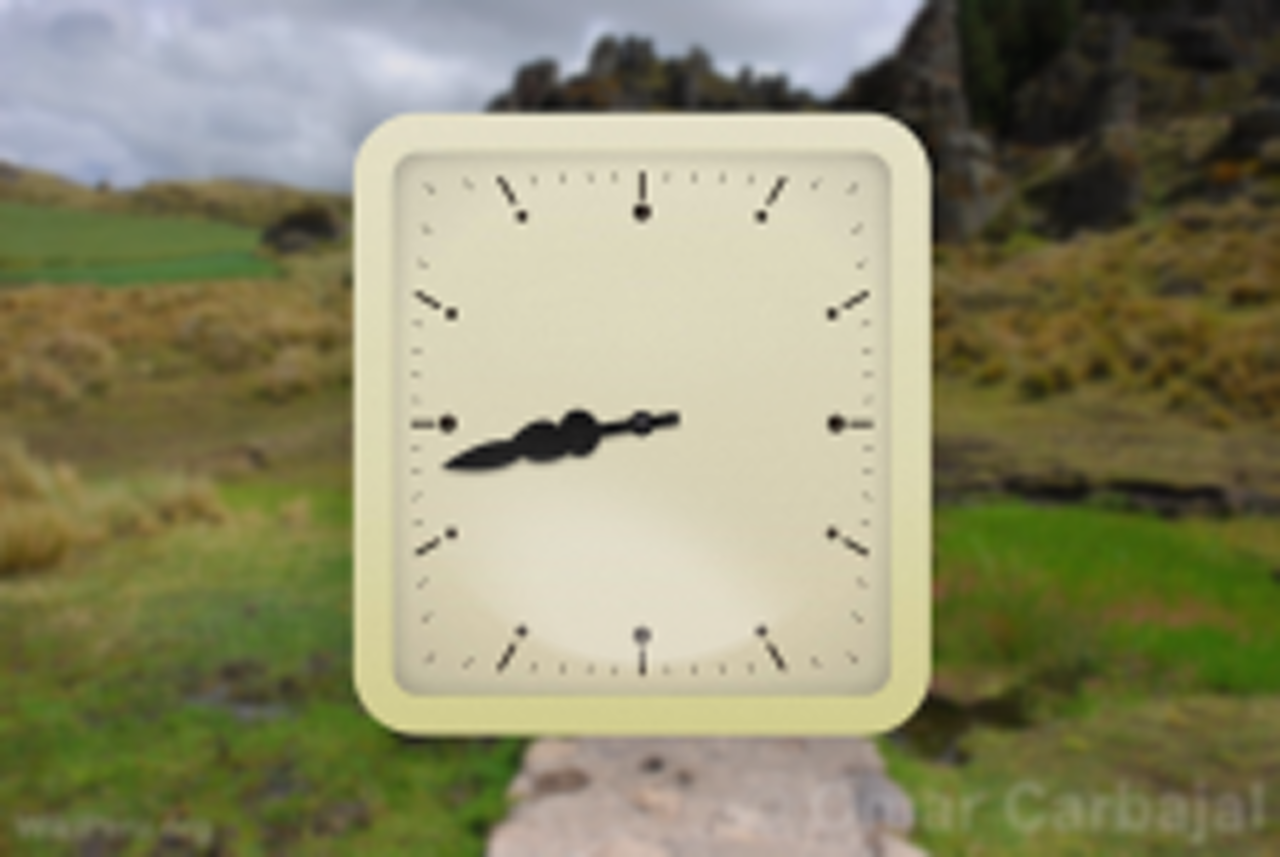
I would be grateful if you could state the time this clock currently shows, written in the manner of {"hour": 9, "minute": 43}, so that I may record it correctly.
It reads {"hour": 8, "minute": 43}
